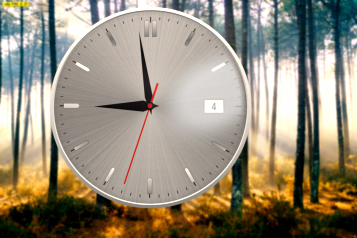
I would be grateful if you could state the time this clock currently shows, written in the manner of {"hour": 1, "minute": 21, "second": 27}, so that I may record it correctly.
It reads {"hour": 8, "minute": 58, "second": 33}
